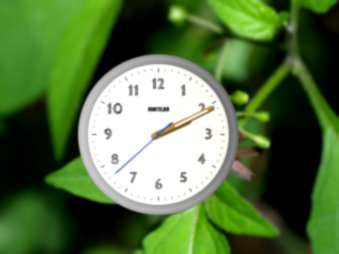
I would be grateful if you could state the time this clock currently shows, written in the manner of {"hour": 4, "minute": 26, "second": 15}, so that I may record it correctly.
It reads {"hour": 2, "minute": 10, "second": 38}
